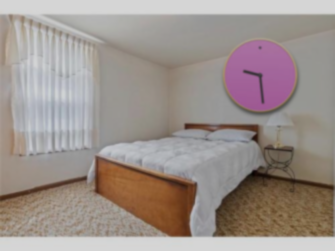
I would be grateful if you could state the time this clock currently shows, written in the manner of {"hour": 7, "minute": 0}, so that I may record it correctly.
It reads {"hour": 9, "minute": 29}
